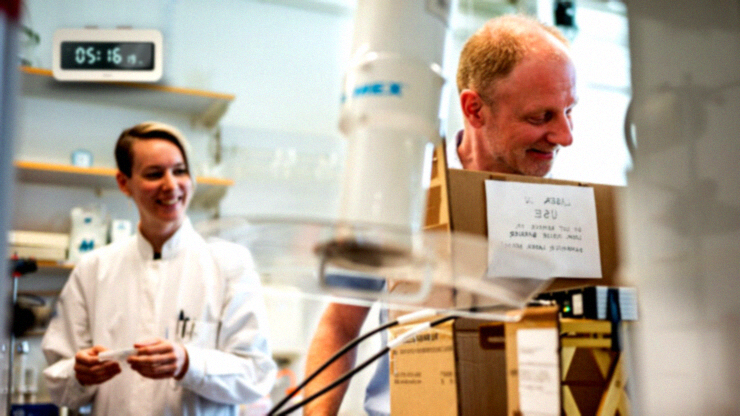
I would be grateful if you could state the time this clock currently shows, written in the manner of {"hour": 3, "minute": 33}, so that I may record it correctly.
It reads {"hour": 5, "minute": 16}
